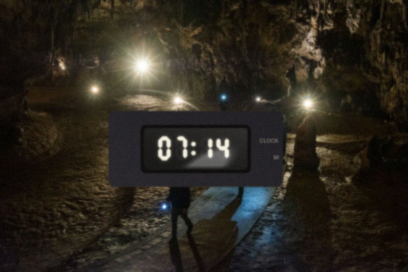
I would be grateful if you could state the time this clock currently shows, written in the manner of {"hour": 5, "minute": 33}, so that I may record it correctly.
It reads {"hour": 7, "minute": 14}
